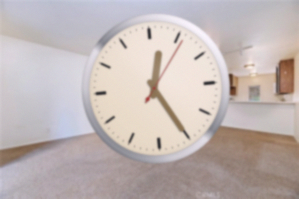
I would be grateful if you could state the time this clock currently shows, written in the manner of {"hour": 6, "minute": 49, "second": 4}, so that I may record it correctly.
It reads {"hour": 12, "minute": 25, "second": 6}
